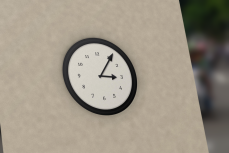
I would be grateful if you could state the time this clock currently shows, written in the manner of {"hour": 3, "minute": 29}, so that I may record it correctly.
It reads {"hour": 3, "minute": 6}
